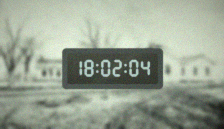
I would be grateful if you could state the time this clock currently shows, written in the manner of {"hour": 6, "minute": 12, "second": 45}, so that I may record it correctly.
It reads {"hour": 18, "minute": 2, "second": 4}
